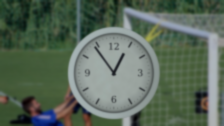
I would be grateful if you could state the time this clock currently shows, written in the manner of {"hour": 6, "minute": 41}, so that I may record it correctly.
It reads {"hour": 12, "minute": 54}
